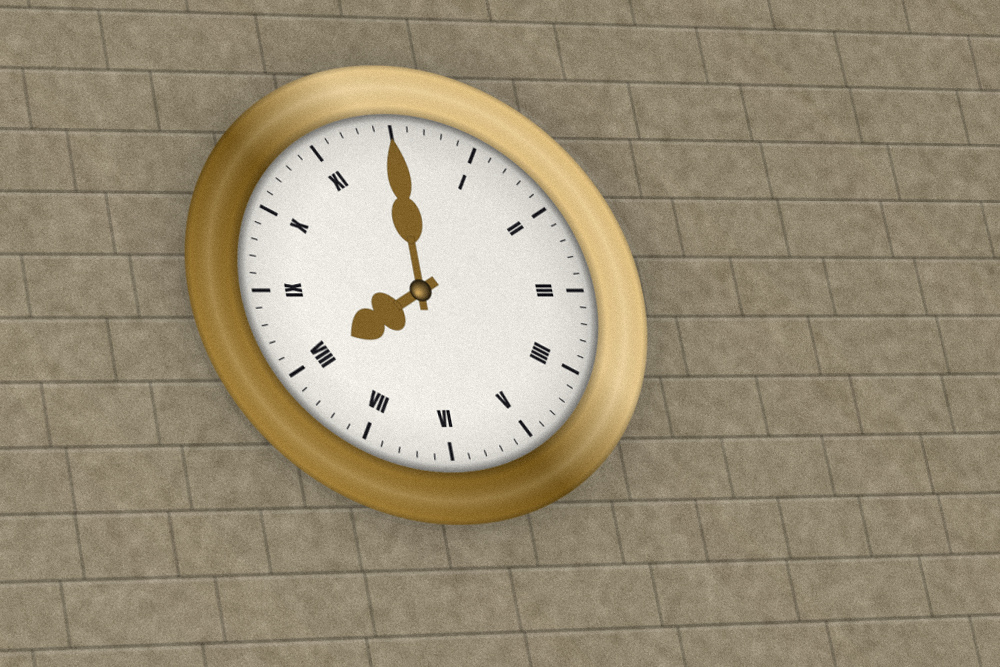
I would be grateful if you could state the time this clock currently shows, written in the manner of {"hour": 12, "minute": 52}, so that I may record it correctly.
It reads {"hour": 8, "minute": 0}
